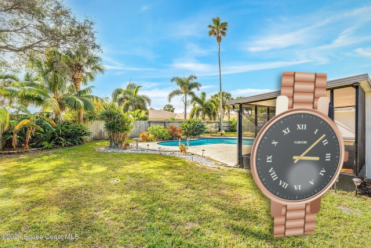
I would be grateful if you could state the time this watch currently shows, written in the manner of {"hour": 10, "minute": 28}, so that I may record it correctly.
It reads {"hour": 3, "minute": 8}
